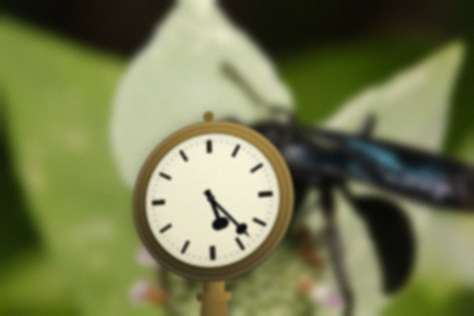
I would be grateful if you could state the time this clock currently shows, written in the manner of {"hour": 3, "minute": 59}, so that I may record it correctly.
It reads {"hour": 5, "minute": 23}
